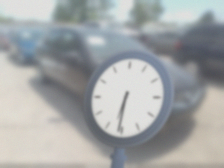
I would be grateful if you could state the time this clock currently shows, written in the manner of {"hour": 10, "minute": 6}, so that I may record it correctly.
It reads {"hour": 6, "minute": 31}
